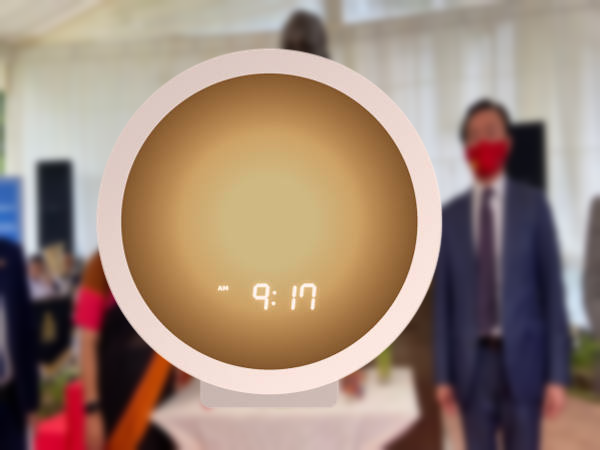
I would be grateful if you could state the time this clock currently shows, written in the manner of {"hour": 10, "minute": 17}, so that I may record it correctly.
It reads {"hour": 9, "minute": 17}
